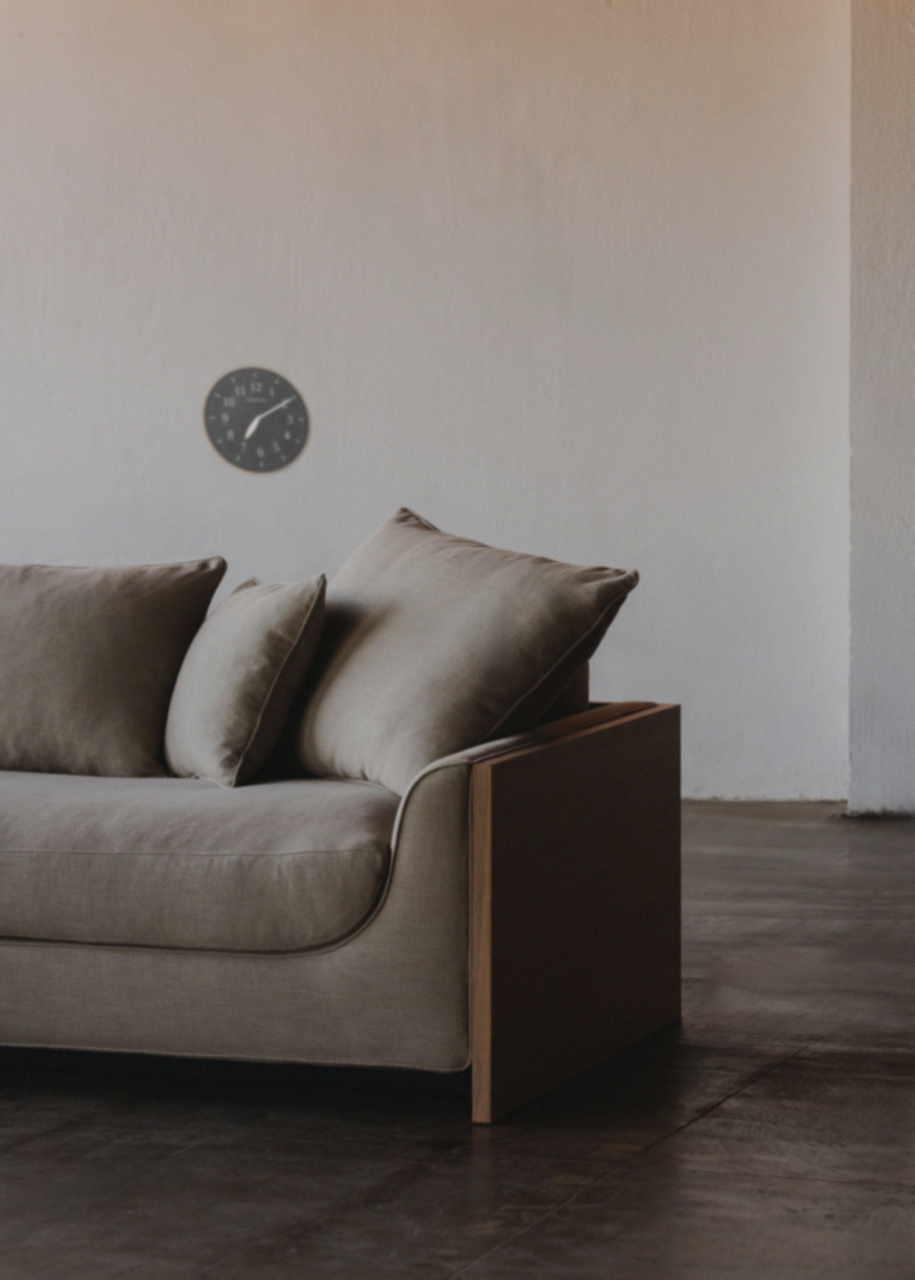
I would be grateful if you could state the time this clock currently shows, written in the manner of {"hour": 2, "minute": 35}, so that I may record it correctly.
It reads {"hour": 7, "minute": 10}
